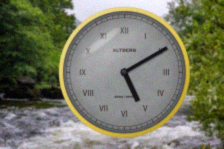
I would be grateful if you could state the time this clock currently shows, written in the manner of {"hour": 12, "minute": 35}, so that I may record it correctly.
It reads {"hour": 5, "minute": 10}
